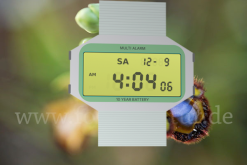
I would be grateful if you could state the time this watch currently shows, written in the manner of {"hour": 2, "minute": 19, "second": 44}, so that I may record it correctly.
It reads {"hour": 4, "minute": 4, "second": 6}
